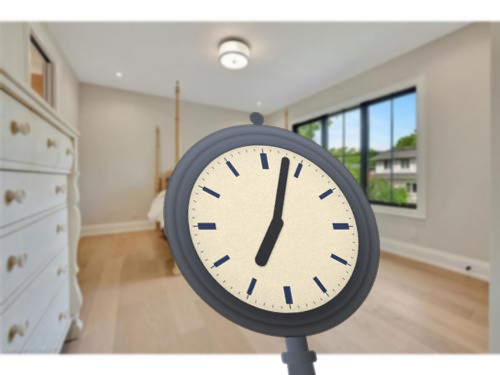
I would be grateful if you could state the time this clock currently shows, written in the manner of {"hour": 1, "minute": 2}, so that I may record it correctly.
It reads {"hour": 7, "minute": 3}
